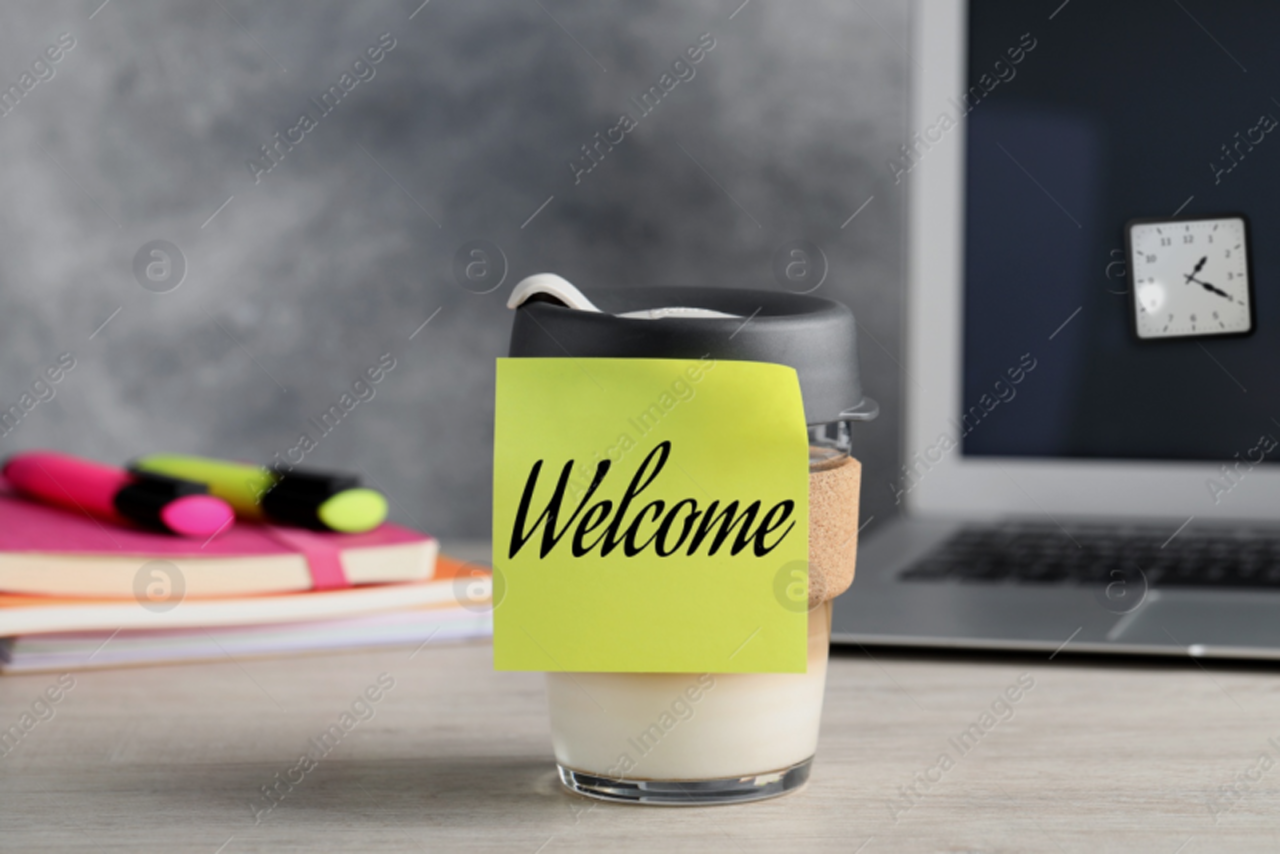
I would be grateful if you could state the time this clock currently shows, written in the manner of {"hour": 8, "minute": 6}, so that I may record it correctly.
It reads {"hour": 1, "minute": 20}
